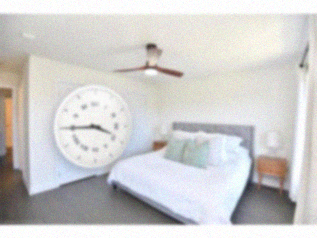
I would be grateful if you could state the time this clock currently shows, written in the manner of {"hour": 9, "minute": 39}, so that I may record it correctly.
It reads {"hour": 3, "minute": 45}
